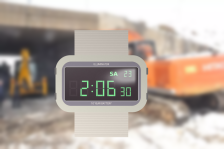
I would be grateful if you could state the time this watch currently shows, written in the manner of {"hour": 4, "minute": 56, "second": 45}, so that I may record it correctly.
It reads {"hour": 2, "minute": 6, "second": 30}
